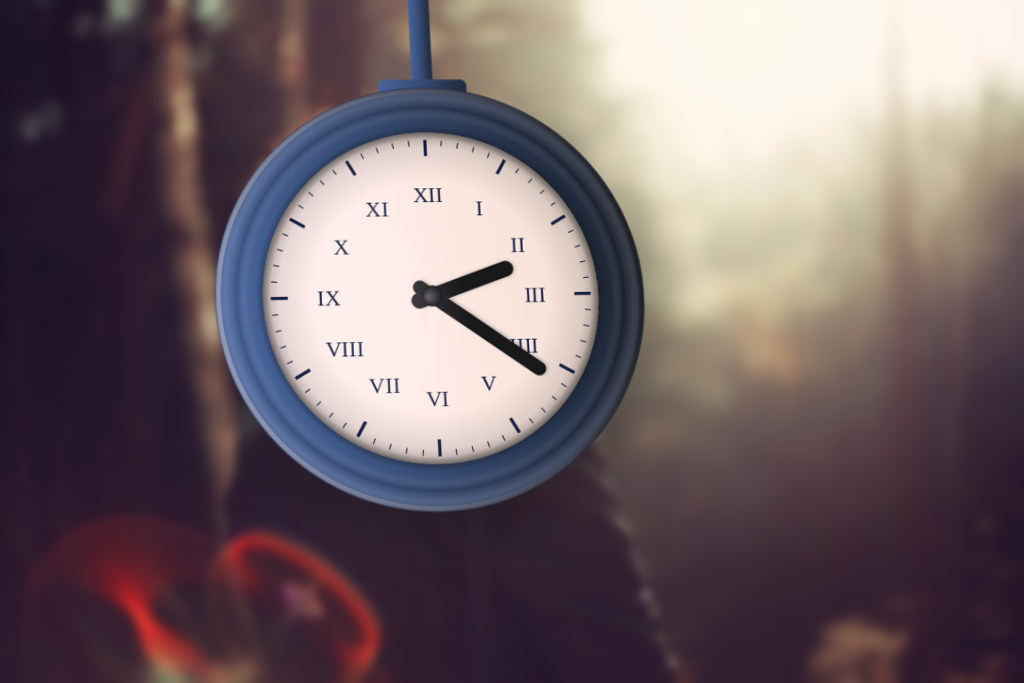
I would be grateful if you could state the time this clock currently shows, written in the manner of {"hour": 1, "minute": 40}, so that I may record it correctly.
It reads {"hour": 2, "minute": 21}
